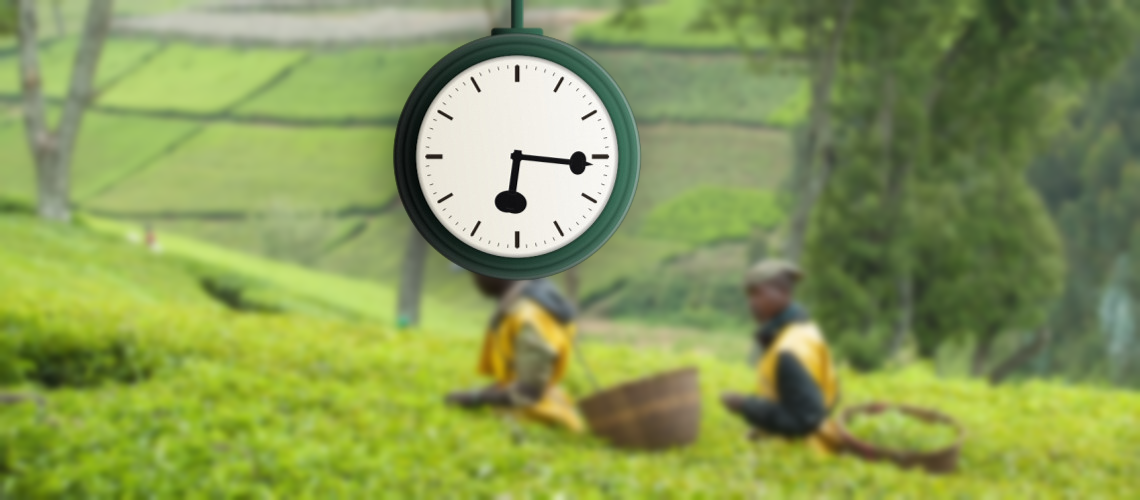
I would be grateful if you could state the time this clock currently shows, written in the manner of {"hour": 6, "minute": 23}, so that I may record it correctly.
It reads {"hour": 6, "minute": 16}
